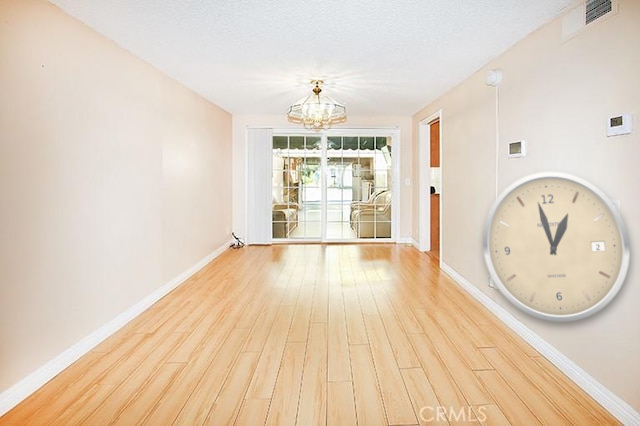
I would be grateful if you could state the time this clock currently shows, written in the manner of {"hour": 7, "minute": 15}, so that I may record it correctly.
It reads {"hour": 12, "minute": 58}
